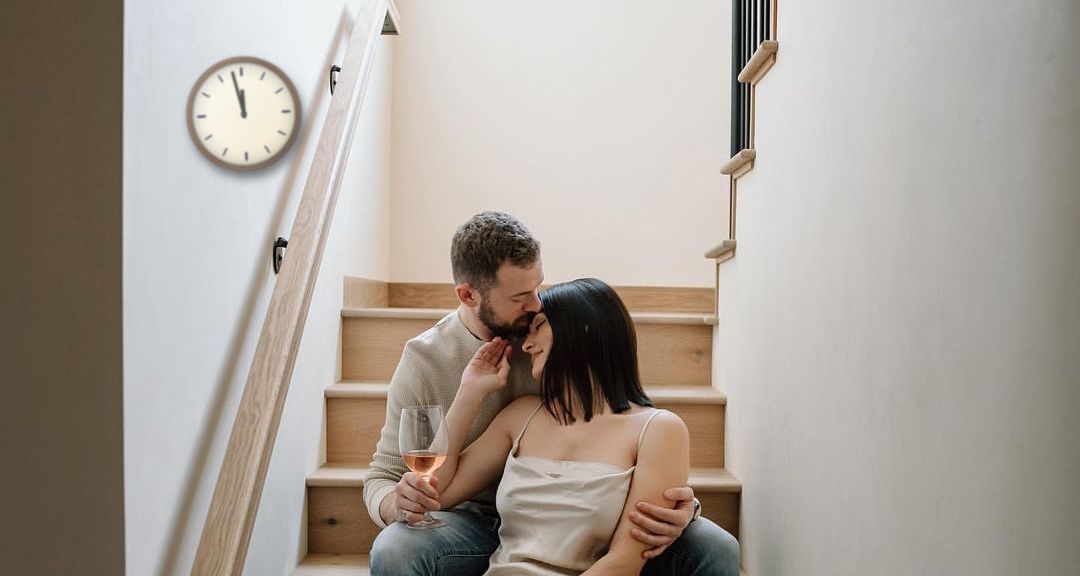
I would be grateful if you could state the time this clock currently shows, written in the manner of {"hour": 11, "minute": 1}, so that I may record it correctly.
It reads {"hour": 11, "minute": 58}
